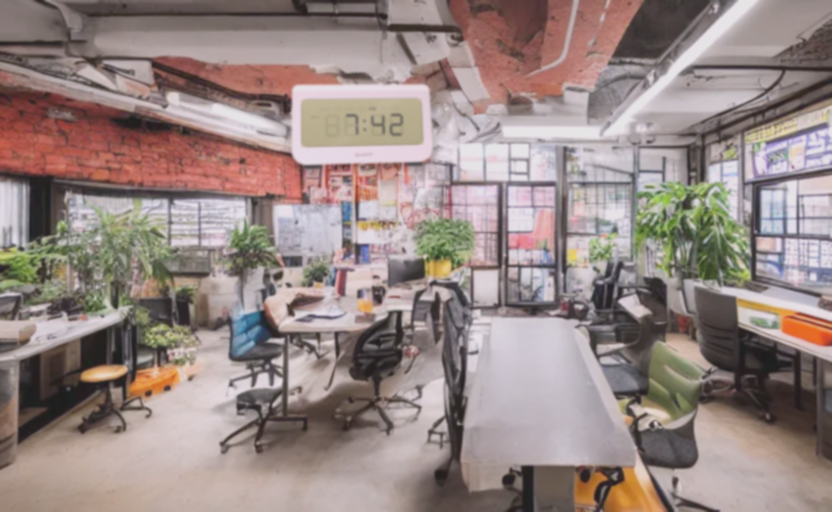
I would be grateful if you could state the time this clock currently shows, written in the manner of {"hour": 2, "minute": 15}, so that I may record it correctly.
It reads {"hour": 7, "minute": 42}
